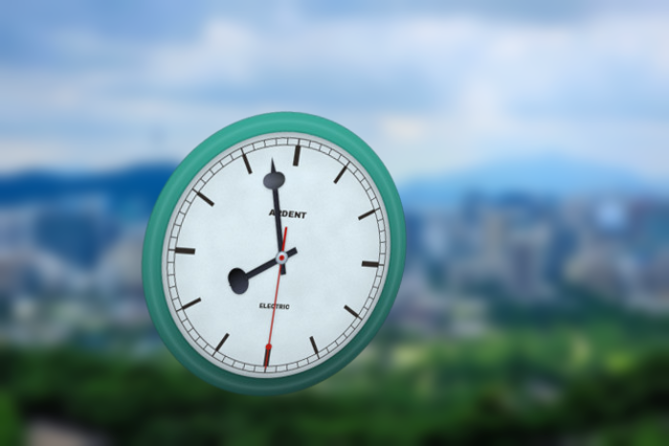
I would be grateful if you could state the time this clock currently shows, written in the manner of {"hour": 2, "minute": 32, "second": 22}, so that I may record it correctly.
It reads {"hour": 7, "minute": 57, "second": 30}
